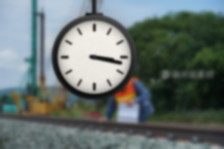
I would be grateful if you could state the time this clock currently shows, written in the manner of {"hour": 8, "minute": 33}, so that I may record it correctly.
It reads {"hour": 3, "minute": 17}
